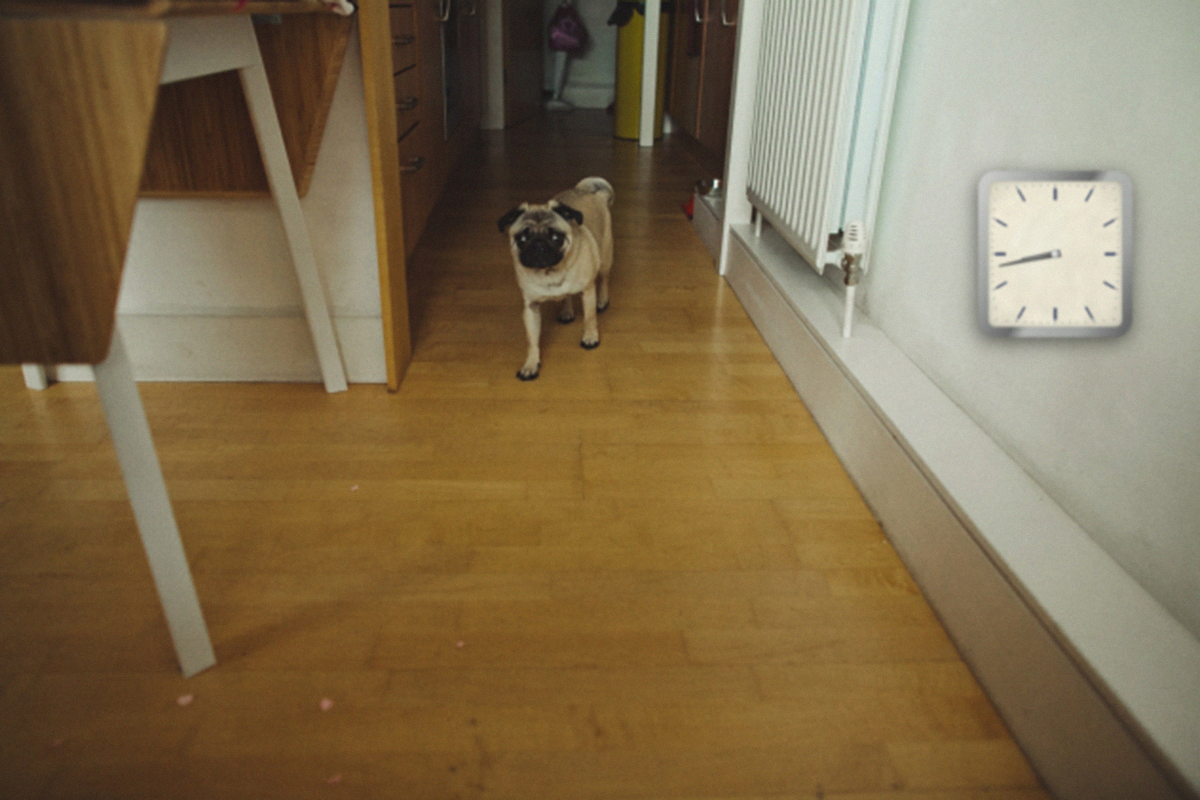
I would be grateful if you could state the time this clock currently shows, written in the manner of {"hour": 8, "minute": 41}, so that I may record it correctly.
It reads {"hour": 8, "minute": 43}
